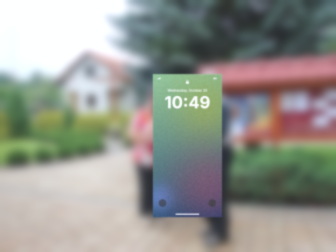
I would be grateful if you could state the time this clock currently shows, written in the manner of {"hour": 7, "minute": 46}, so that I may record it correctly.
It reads {"hour": 10, "minute": 49}
